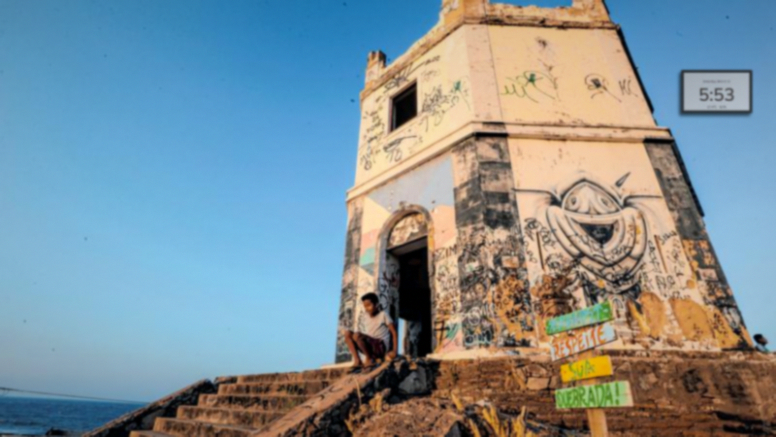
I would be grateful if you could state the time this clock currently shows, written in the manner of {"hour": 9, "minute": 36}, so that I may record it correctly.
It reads {"hour": 5, "minute": 53}
